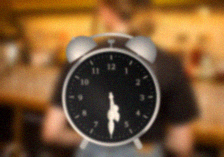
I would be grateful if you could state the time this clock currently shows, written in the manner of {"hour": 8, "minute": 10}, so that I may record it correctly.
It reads {"hour": 5, "minute": 30}
